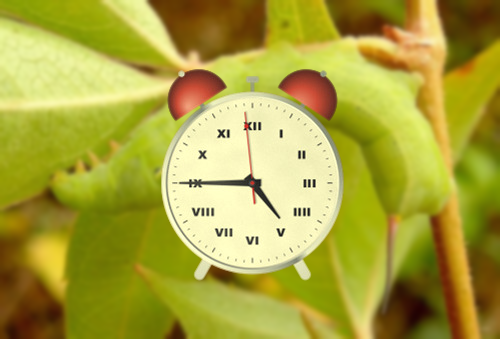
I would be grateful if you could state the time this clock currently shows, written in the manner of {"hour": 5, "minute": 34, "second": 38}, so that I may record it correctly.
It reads {"hour": 4, "minute": 44, "second": 59}
